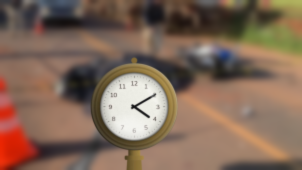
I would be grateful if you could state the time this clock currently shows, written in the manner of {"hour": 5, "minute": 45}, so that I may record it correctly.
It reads {"hour": 4, "minute": 10}
